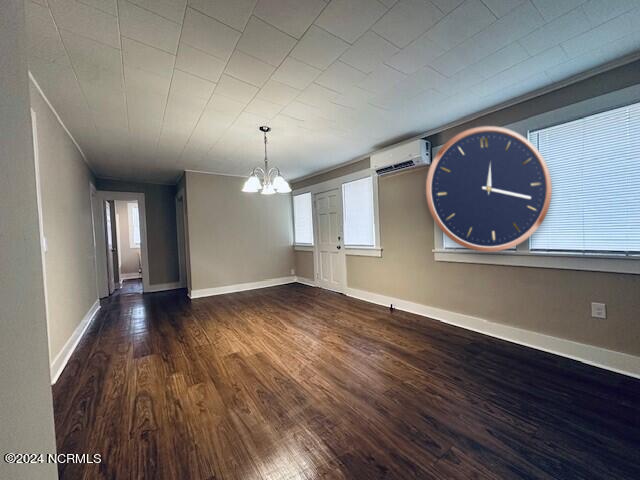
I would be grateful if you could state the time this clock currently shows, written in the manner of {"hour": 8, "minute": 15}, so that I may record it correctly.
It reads {"hour": 12, "minute": 18}
